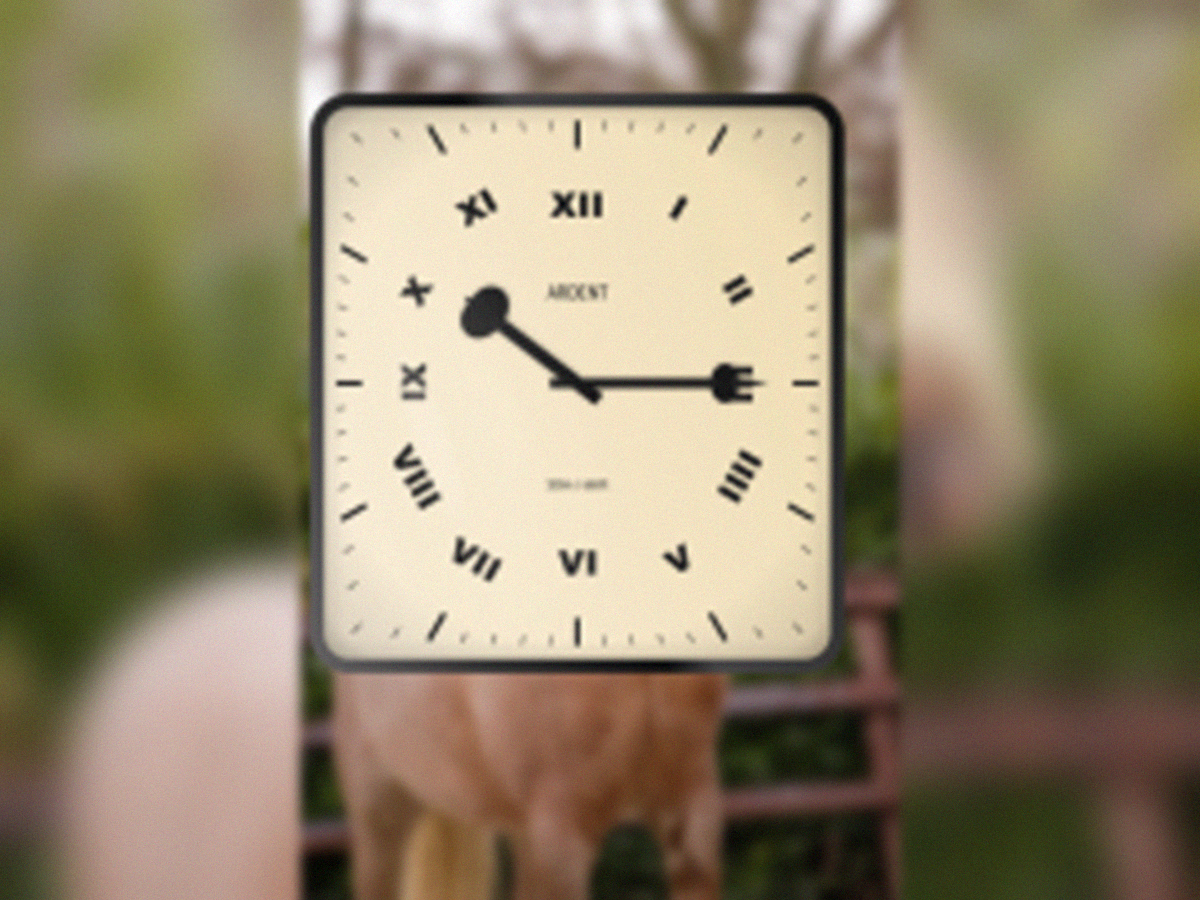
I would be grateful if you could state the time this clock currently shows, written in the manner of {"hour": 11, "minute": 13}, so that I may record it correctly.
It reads {"hour": 10, "minute": 15}
